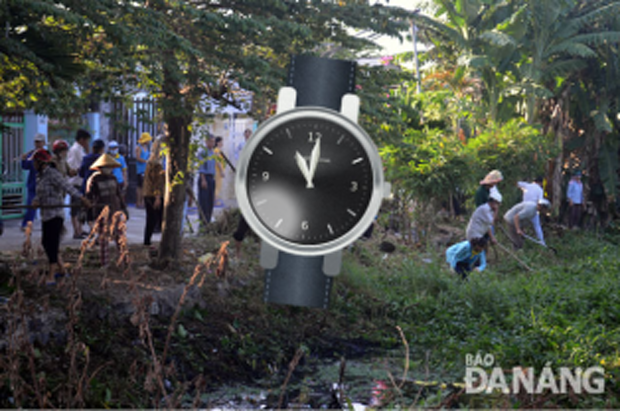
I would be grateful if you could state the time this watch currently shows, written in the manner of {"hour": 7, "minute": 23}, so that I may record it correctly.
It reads {"hour": 11, "minute": 1}
